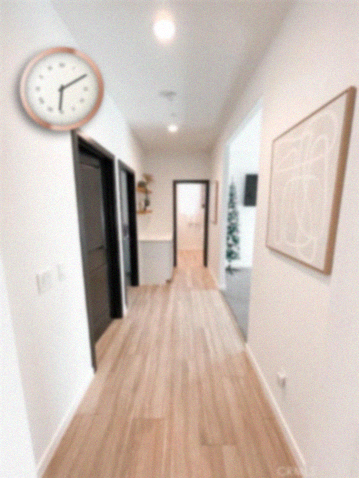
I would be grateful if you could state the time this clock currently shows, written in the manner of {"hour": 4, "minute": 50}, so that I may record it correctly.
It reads {"hour": 6, "minute": 10}
